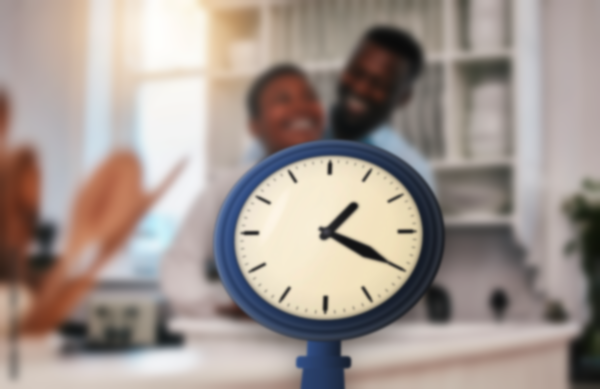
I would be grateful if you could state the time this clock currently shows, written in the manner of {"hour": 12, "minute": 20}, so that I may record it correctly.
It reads {"hour": 1, "minute": 20}
